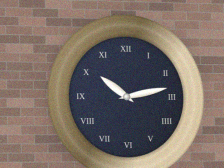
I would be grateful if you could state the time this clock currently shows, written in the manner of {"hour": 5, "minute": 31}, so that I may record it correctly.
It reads {"hour": 10, "minute": 13}
